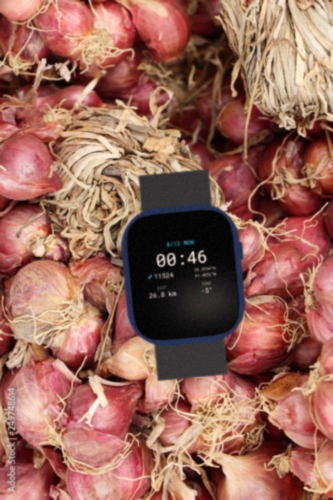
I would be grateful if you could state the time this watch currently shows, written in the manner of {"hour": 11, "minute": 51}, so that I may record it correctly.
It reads {"hour": 0, "minute": 46}
